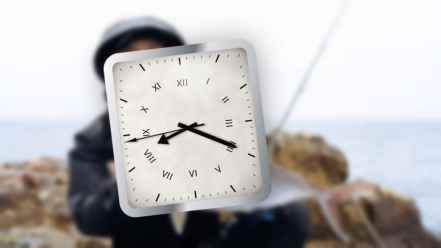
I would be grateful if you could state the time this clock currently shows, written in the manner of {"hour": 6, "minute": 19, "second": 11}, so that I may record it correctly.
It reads {"hour": 8, "minute": 19, "second": 44}
